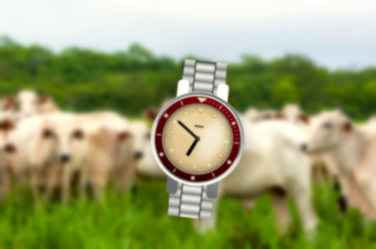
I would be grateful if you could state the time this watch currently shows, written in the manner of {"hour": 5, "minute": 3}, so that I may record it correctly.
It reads {"hour": 6, "minute": 51}
